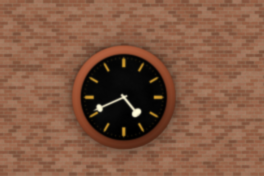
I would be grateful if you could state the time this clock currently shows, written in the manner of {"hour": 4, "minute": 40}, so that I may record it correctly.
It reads {"hour": 4, "minute": 41}
